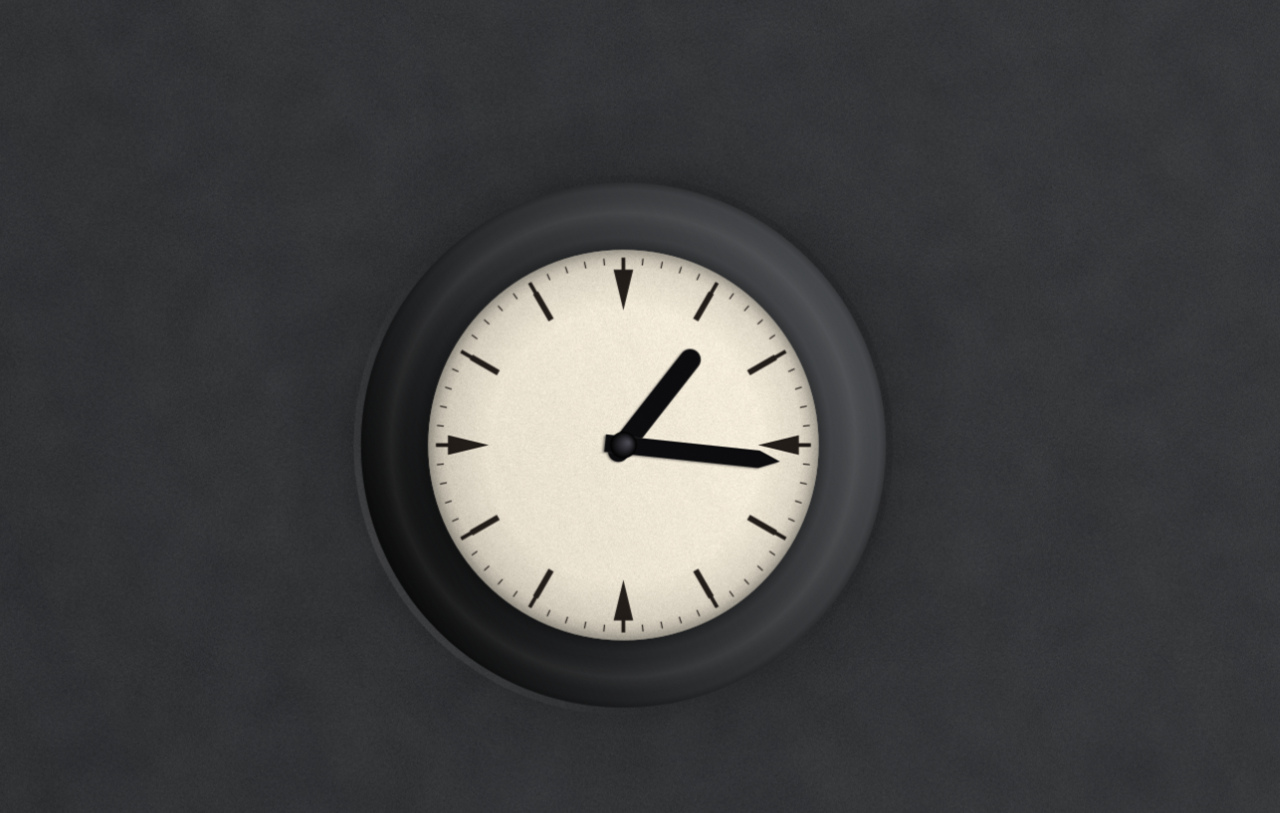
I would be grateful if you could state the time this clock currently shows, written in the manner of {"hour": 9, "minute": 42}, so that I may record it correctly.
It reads {"hour": 1, "minute": 16}
